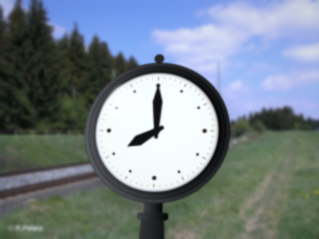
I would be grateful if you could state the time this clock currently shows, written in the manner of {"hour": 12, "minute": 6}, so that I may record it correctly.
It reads {"hour": 8, "minute": 0}
